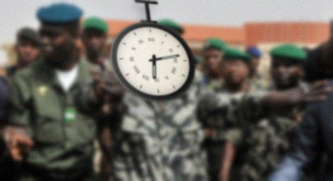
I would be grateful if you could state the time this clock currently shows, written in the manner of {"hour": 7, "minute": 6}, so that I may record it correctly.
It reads {"hour": 6, "minute": 13}
